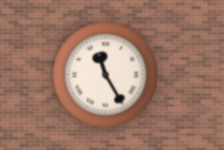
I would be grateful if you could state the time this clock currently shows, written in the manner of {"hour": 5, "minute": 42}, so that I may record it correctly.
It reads {"hour": 11, "minute": 25}
